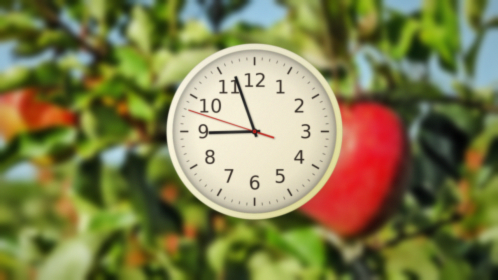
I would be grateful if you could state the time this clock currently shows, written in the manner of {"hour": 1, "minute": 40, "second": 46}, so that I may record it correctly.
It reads {"hour": 8, "minute": 56, "second": 48}
